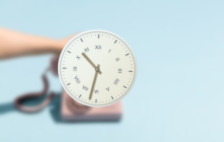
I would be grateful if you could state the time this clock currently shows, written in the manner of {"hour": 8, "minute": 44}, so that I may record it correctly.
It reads {"hour": 10, "minute": 32}
